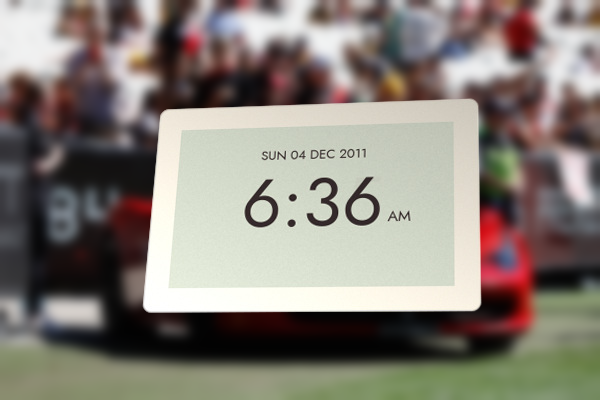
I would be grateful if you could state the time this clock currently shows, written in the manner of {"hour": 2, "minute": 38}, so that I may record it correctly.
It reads {"hour": 6, "minute": 36}
